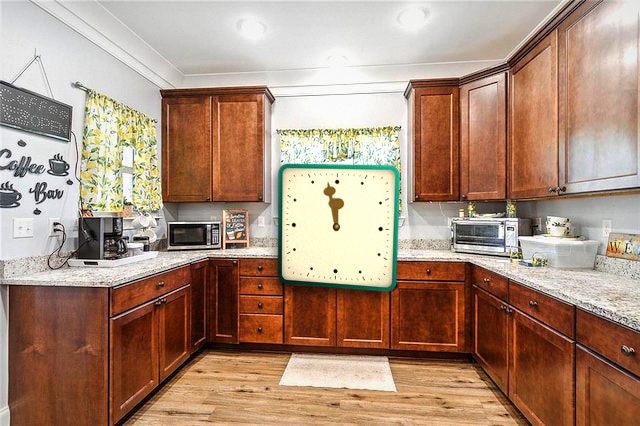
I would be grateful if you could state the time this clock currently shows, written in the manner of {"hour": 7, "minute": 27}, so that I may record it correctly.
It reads {"hour": 11, "minute": 58}
